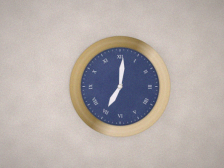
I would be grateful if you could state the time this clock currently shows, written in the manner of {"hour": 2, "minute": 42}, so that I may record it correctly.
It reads {"hour": 7, "minute": 1}
